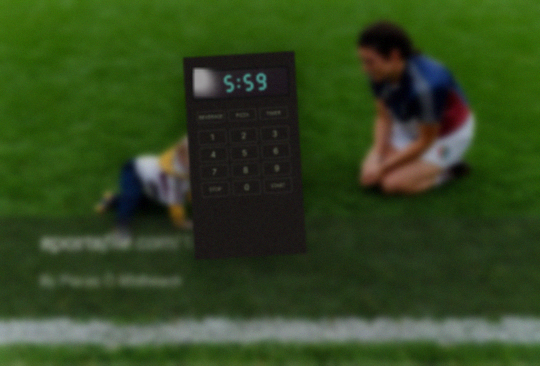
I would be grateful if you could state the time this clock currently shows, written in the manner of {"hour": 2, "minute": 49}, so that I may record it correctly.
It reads {"hour": 5, "minute": 59}
